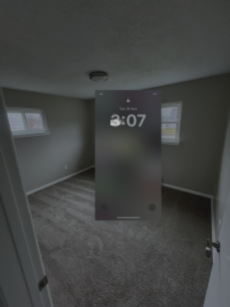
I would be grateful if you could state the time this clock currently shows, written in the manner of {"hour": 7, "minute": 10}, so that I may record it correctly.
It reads {"hour": 3, "minute": 7}
